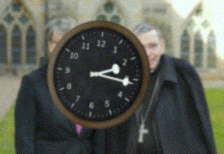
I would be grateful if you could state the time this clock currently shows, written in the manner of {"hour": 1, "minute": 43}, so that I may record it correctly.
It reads {"hour": 2, "minute": 16}
